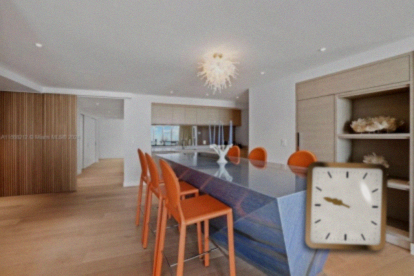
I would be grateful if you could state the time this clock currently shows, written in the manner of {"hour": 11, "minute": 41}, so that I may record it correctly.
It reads {"hour": 9, "minute": 48}
